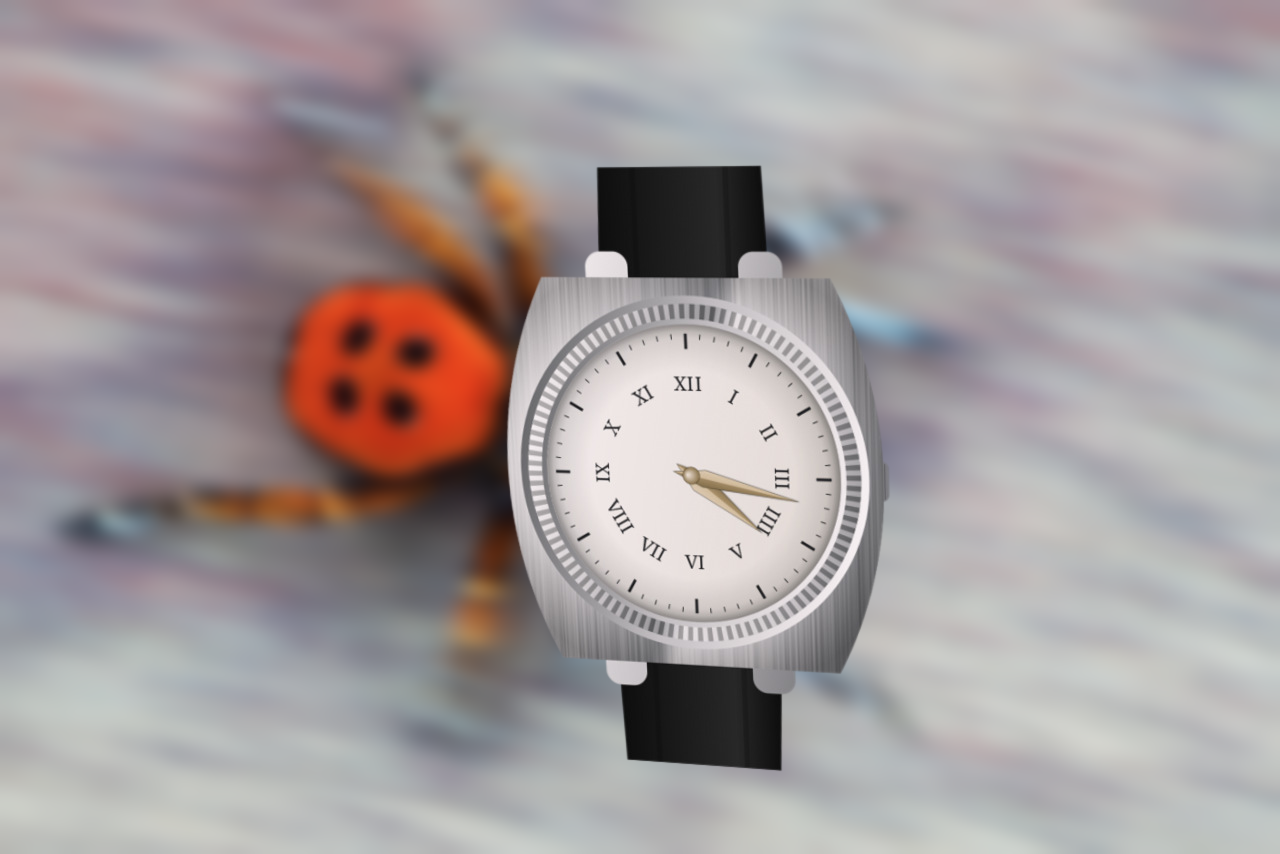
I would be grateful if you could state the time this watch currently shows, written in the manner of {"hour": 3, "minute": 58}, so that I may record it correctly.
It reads {"hour": 4, "minute": 17}
